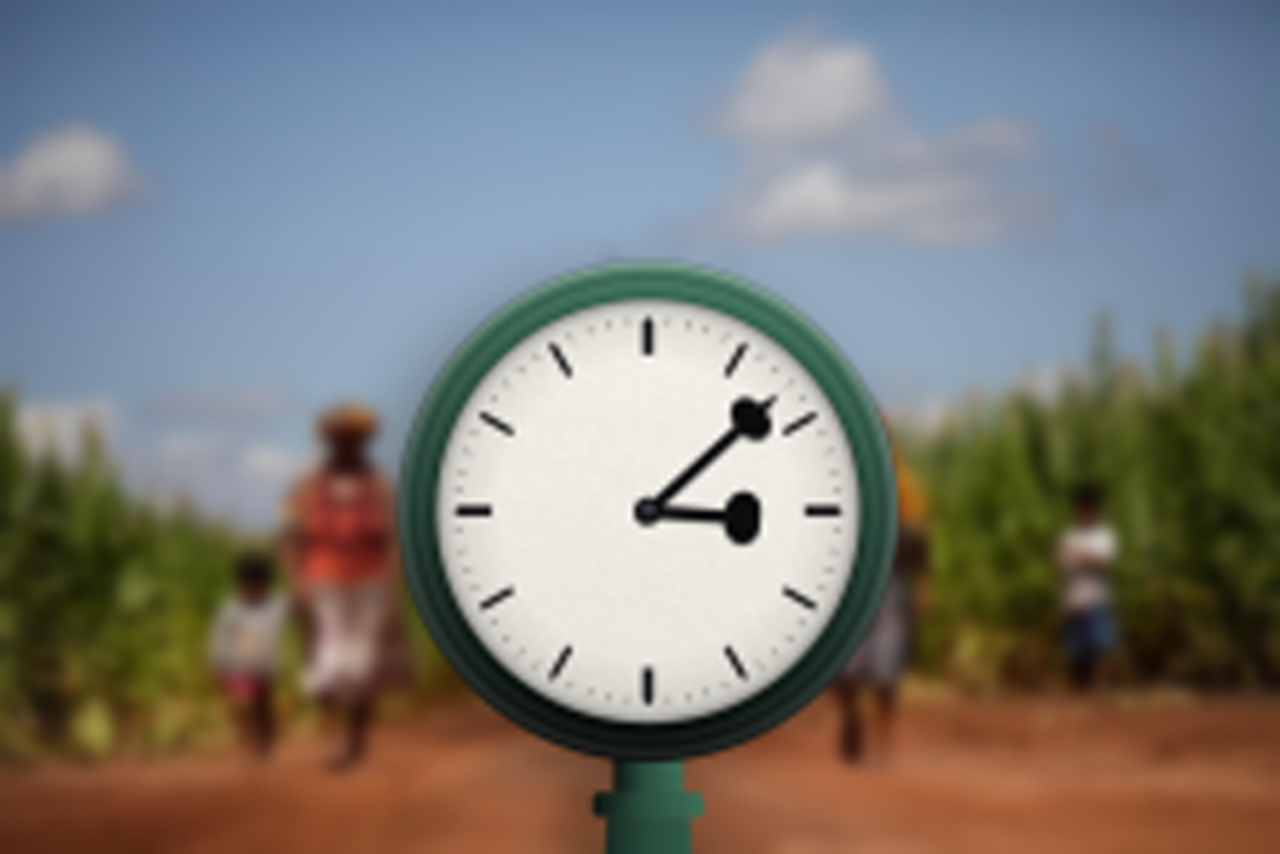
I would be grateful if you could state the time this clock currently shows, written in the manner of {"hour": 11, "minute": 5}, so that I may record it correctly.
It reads {"hour": 3, "minute": 8}
